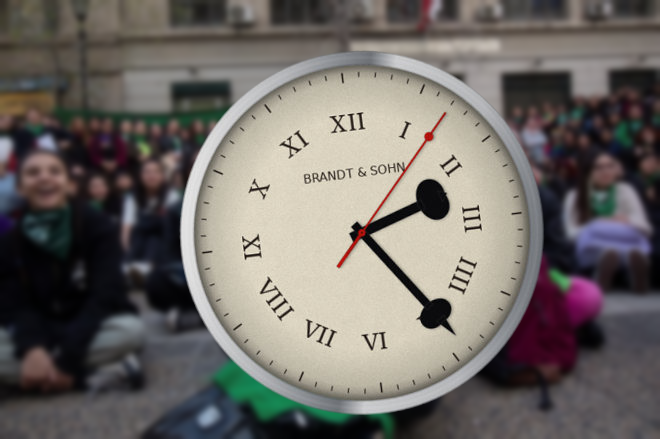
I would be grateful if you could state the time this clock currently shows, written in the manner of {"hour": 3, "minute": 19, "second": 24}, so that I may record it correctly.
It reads {"hour": 2, "minute": 24, "second": 7}
